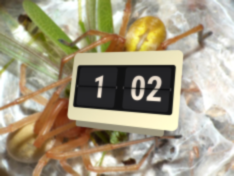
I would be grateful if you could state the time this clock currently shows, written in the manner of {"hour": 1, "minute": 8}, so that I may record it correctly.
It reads {"hour": 1, "minute": 2}
